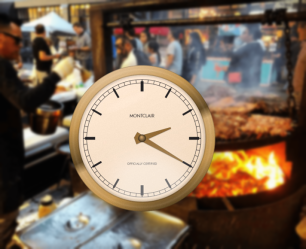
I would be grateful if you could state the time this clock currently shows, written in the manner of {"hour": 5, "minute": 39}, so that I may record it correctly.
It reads {"hour": 2, "minute": 20}
